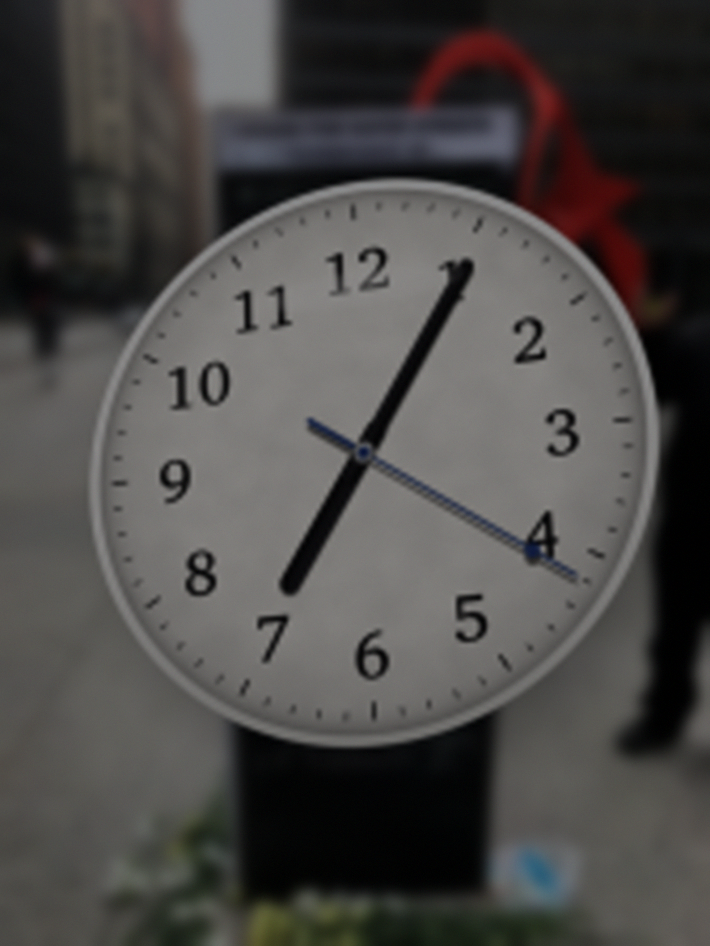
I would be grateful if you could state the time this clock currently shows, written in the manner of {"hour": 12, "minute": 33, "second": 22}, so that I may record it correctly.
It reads {"hour": 7, "minute": 5, "second": 21}
